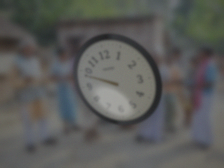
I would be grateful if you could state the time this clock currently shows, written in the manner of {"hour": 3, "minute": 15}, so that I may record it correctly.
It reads {"hour": 9, "minute": 49}
